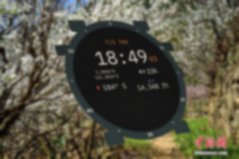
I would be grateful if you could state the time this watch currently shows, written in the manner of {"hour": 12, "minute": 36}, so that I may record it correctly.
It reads {"hour": 18, "minute": 49}
